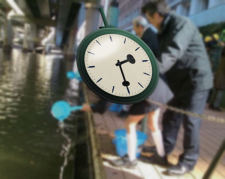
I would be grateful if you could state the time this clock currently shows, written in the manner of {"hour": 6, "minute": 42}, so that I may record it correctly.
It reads {"hour": 2, "minute": 30}
